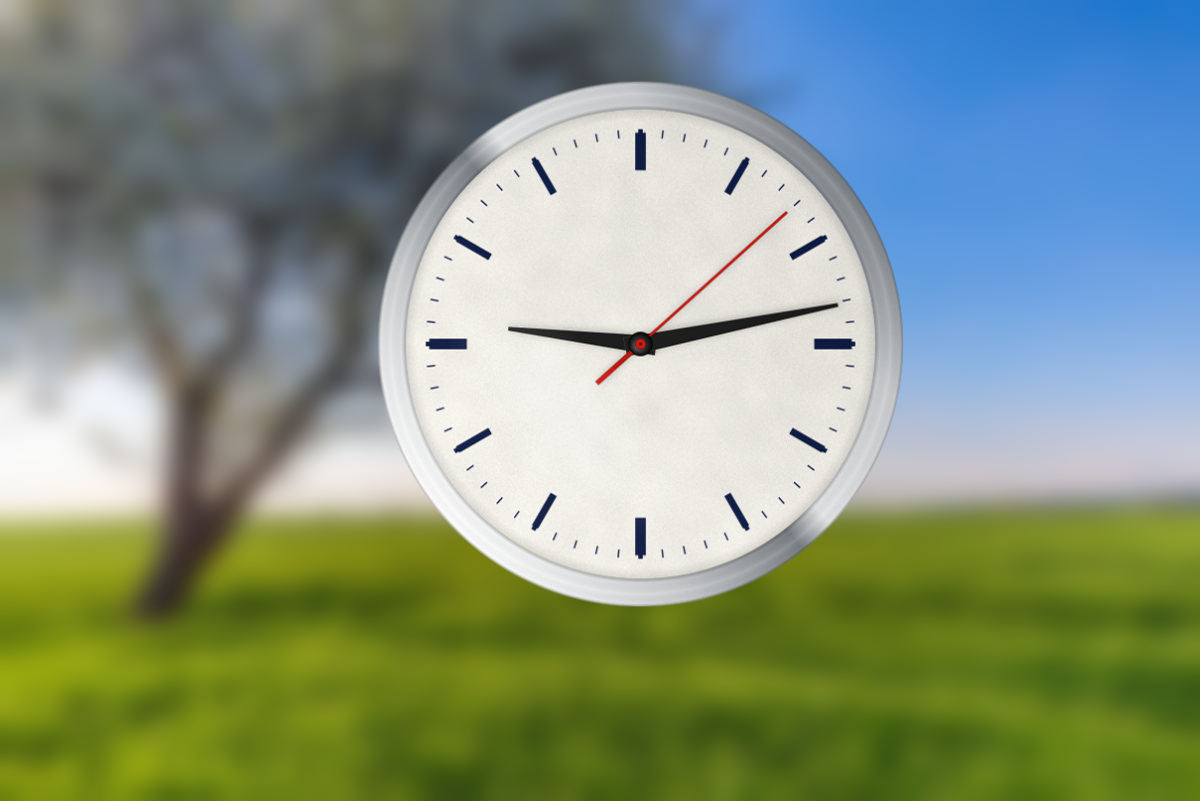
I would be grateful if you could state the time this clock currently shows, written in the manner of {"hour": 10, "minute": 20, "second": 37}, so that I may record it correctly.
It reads {"hour": 9, "minute": 13, "second": 8}
